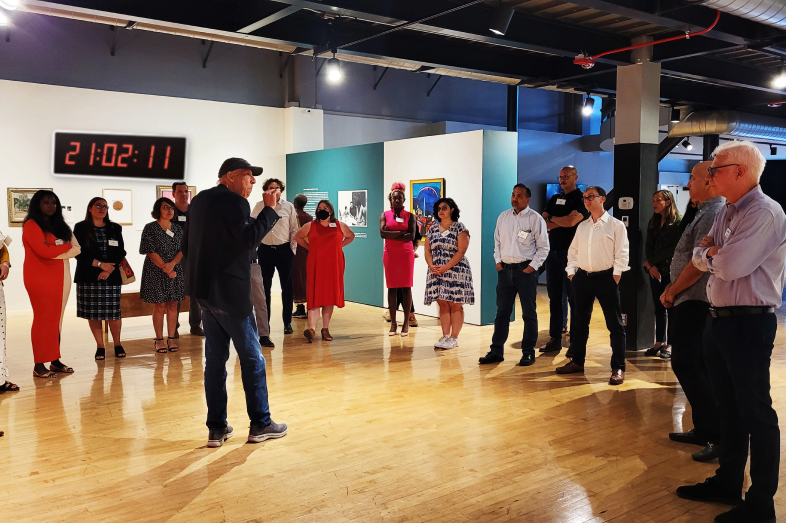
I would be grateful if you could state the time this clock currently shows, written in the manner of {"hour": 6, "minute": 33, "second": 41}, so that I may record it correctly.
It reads {"hour": 21, "minute": 2, "second": 11}
